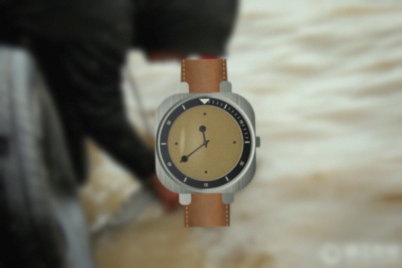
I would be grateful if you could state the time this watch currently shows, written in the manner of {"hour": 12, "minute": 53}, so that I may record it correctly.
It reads {"hour": 11, "minute": 39}
